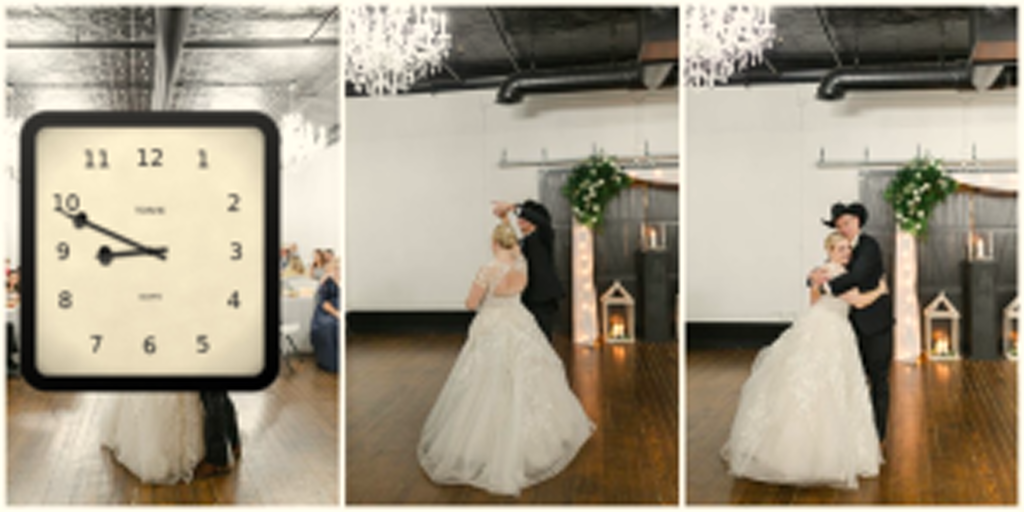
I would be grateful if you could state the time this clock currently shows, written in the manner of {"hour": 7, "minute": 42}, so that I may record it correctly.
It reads {"hour": 8, "minute": 49}
